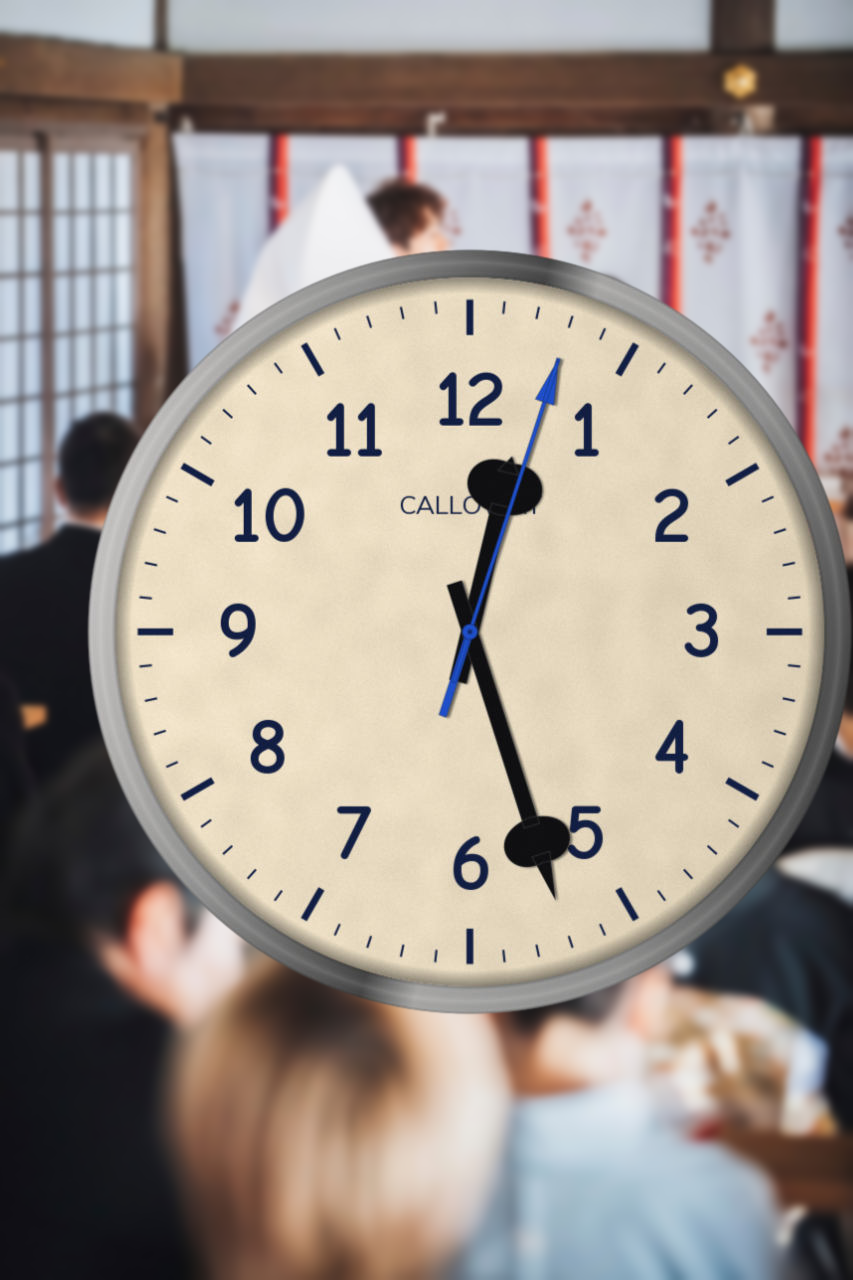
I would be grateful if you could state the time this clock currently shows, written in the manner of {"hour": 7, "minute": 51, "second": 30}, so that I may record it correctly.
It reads {"hour": 12, "minute": 27, "second": 3}
